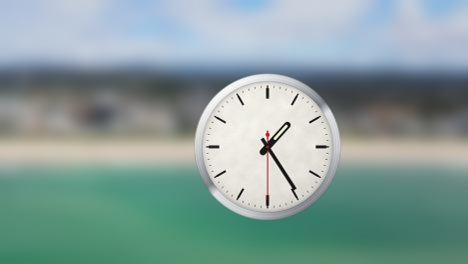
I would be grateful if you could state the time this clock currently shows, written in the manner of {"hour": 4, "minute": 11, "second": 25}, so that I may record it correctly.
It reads {"hour": 1, "minute": 24, "second": 30}
